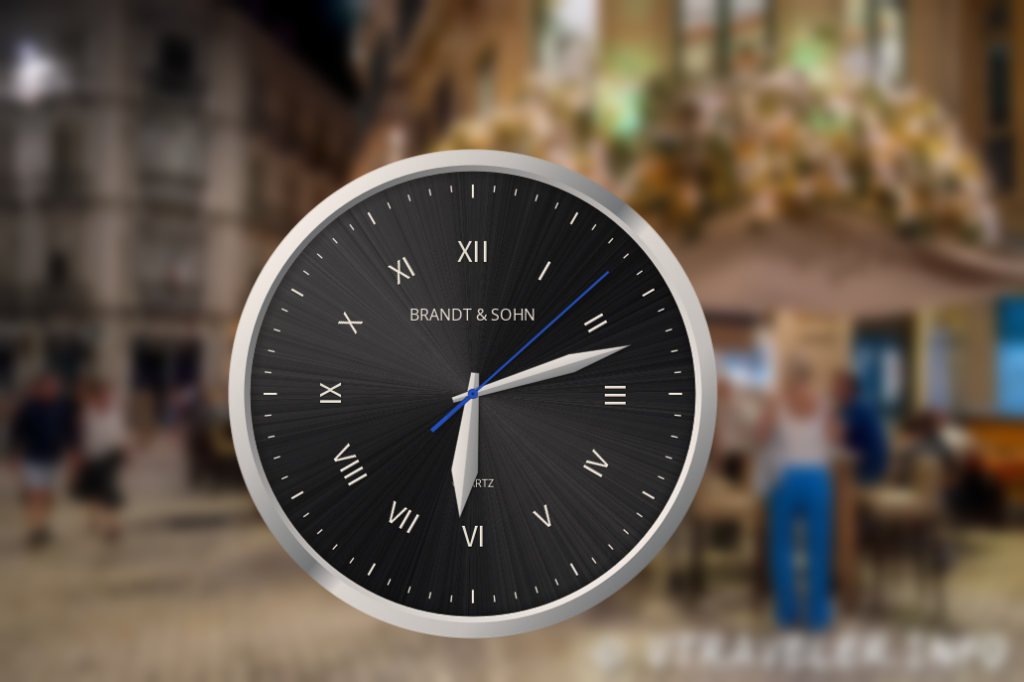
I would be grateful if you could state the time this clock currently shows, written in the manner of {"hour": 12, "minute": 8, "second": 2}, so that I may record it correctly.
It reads {"hour": 6, "minute": 12, "second": 8}
